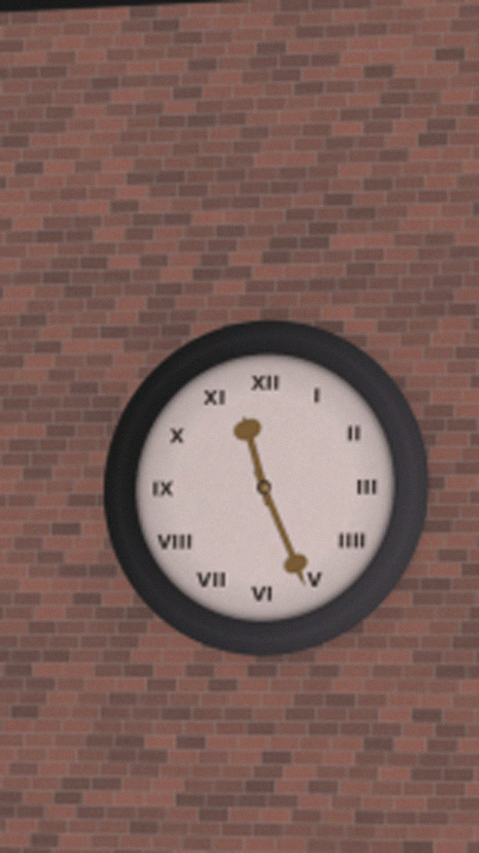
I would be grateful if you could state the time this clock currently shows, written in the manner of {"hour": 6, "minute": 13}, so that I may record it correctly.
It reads {"hour": 11, "minute": 26}
